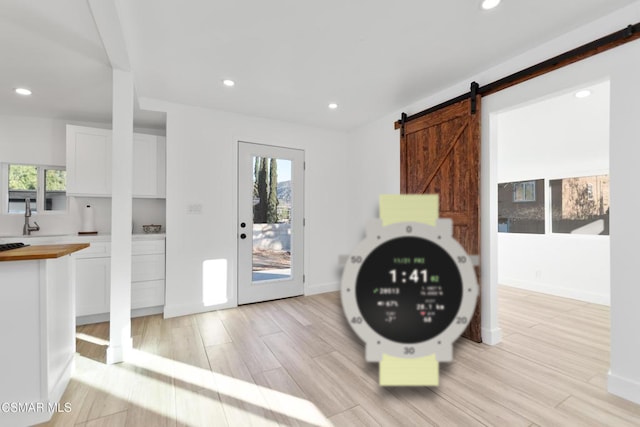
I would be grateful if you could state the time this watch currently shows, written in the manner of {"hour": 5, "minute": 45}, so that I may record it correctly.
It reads {"hour": 1, "minute": 41}
